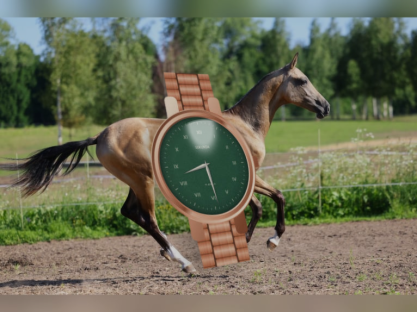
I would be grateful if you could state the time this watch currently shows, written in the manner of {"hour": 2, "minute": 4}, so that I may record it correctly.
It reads {"hour": 8, "minute": 29}
